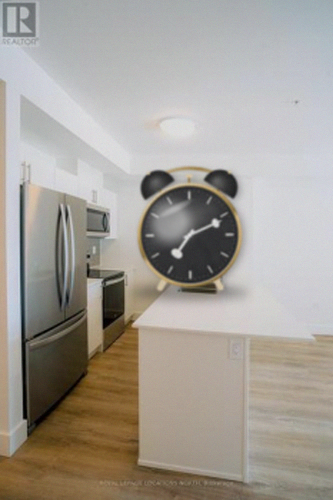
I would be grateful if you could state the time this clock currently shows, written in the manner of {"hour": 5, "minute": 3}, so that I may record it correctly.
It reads {"hour": 7, "minute": 11}
